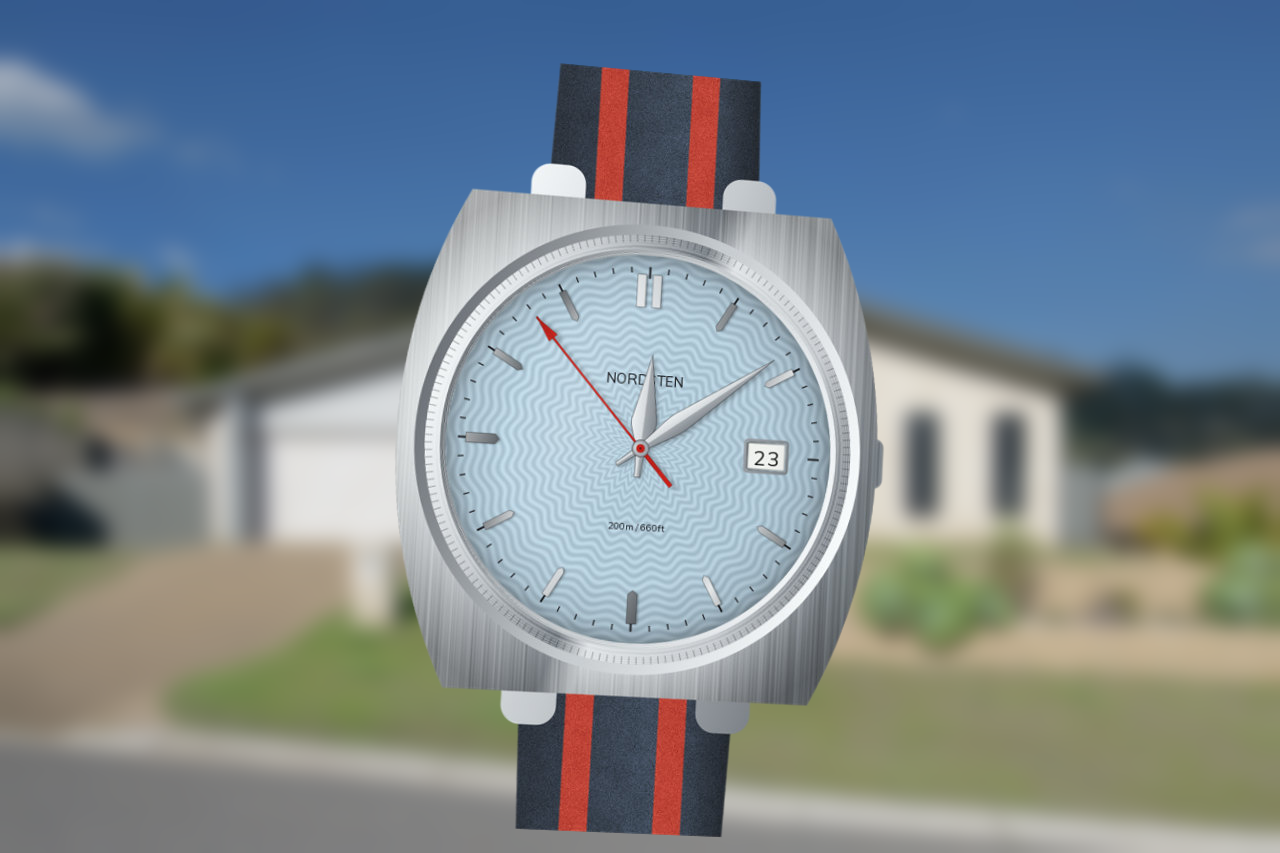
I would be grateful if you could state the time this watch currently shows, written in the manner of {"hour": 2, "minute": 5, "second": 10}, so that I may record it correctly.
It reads {"hour": 12, "minute": 8, "second": 53}
